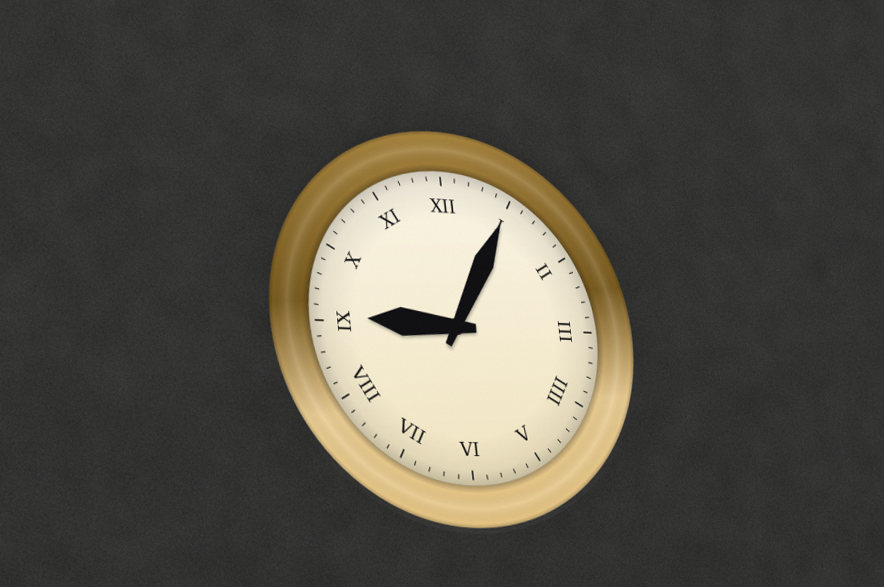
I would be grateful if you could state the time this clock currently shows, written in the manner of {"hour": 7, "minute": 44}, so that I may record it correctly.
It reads {"hour": 9, "minute": 5}
